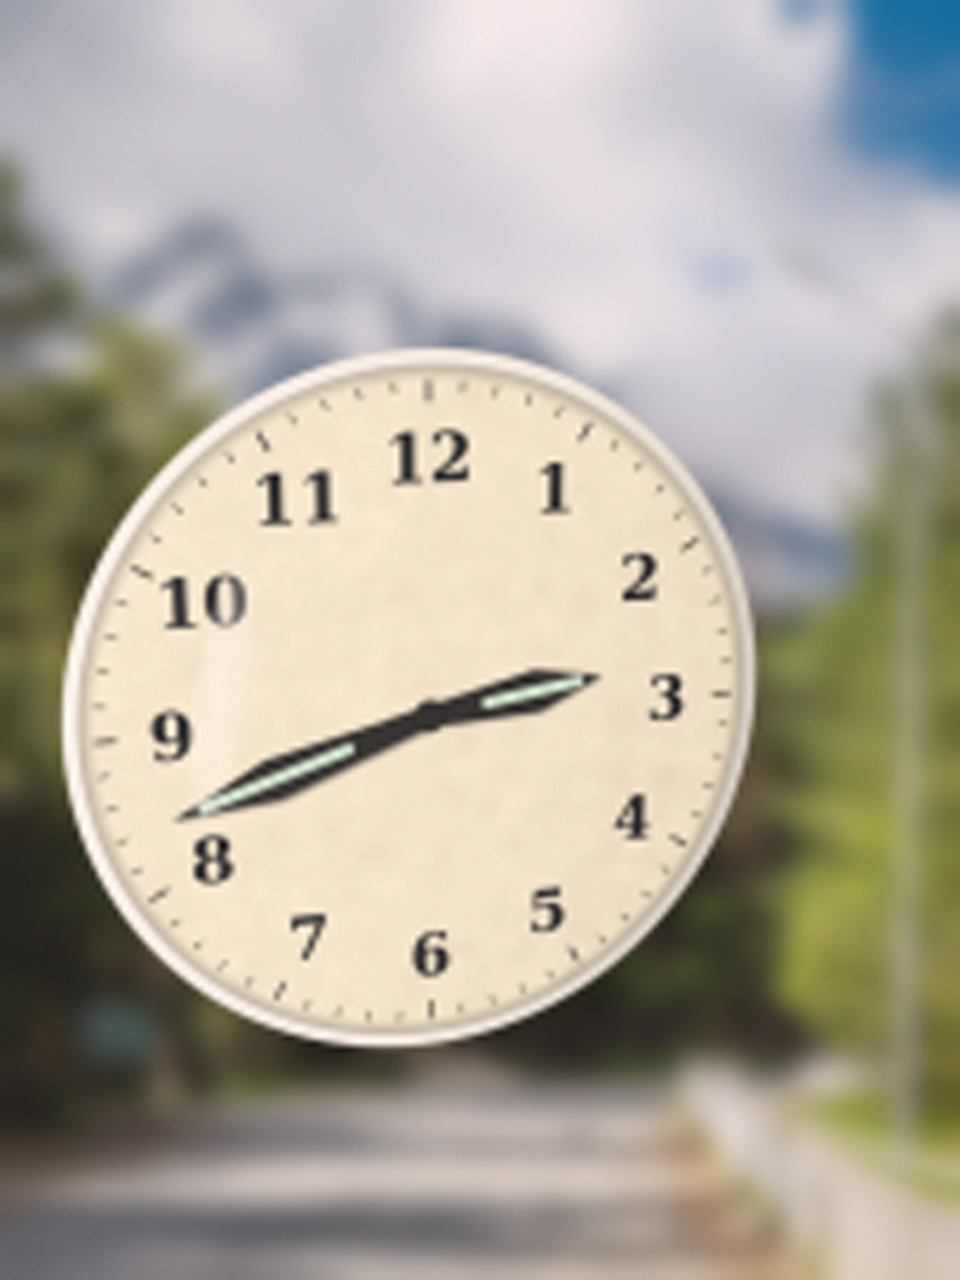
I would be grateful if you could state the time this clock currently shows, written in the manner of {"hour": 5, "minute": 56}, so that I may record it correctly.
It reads {"hour": 2, "minute": 42}
